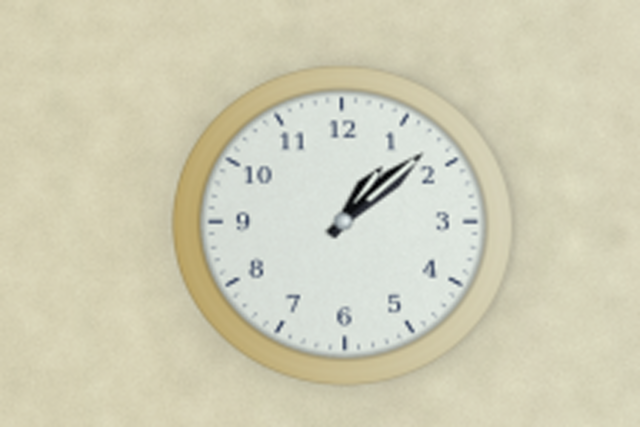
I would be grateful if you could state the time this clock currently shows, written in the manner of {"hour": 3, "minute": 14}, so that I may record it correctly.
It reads {"hour": 1, "minute": 8}
